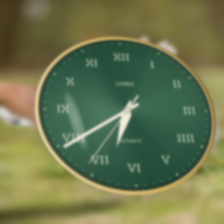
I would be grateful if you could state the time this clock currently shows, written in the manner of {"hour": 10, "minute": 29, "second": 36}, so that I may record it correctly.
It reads {"hour": 6, "minute": 39, "second": 36}
